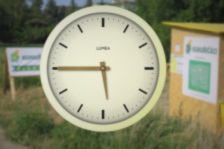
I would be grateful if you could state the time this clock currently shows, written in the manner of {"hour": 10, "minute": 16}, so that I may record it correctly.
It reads {"hour": 5, "minute": 45}
